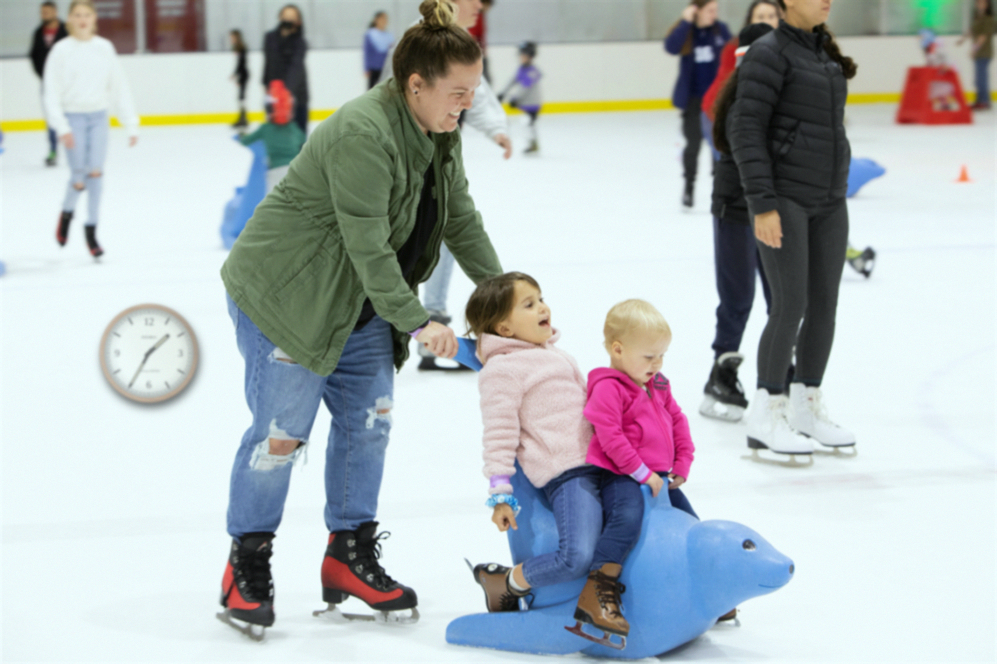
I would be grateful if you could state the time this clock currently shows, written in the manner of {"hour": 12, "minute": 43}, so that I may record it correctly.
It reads {"hour": 1, "minute": 35}
